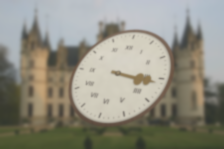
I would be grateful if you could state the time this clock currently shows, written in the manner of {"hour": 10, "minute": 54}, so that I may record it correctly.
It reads {"hour": 3, "minute": 16}
